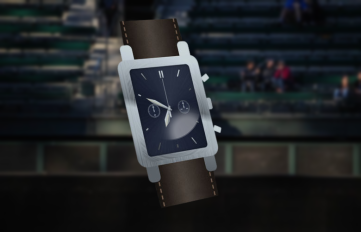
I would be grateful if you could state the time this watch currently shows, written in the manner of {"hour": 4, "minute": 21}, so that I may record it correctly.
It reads {"hour": 6, "minute": 50}
